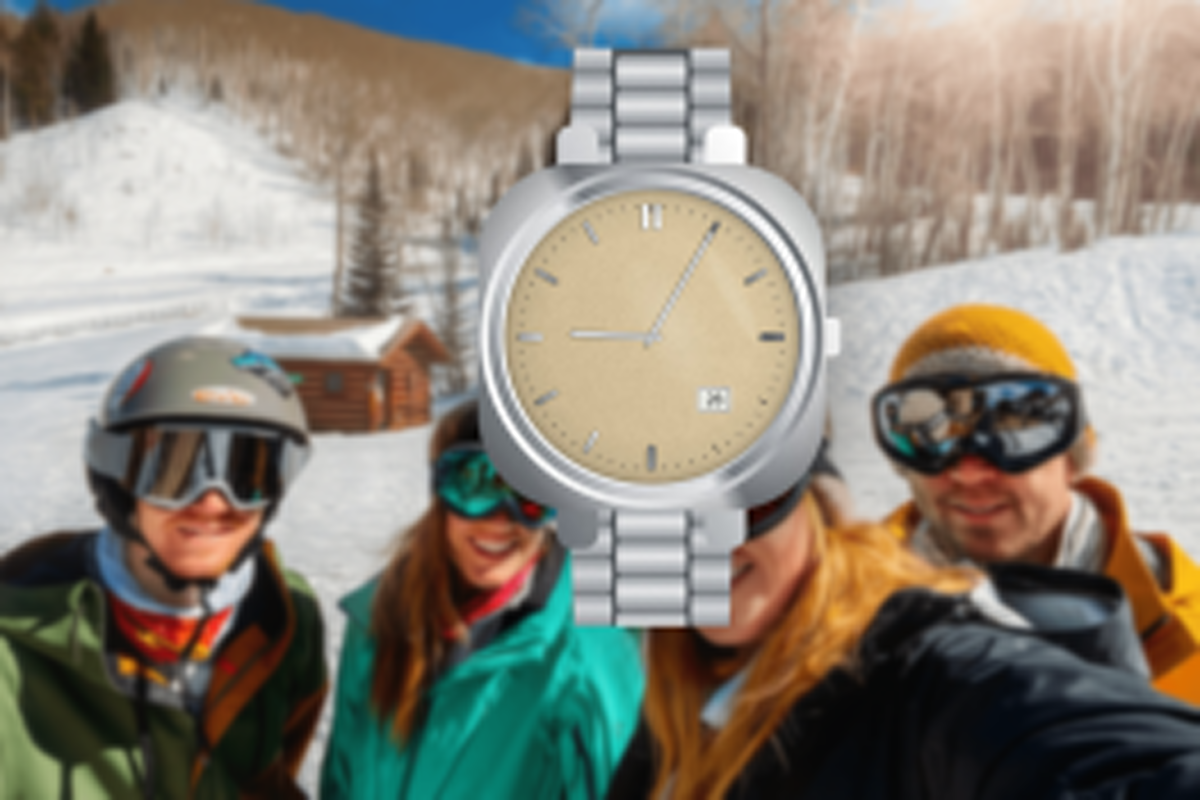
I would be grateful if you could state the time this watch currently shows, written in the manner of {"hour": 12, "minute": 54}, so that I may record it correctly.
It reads {"hour": 9, "minute": 5}
